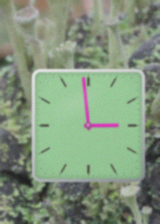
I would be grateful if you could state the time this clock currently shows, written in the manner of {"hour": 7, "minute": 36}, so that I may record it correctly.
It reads {"hour": 2, "minute": 59}
